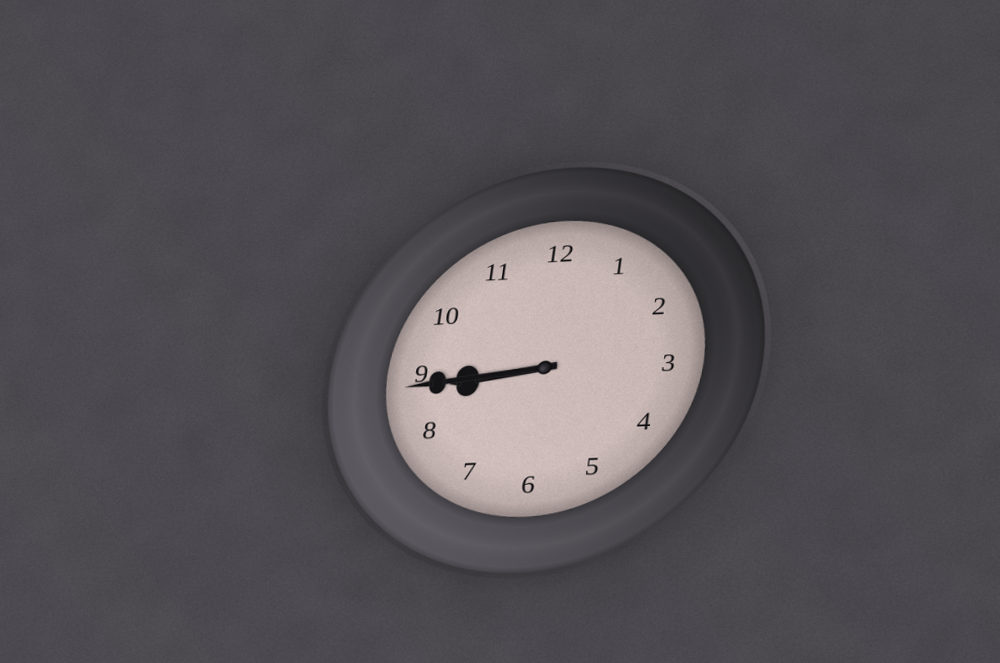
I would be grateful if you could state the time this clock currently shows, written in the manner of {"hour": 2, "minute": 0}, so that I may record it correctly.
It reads {"hour": 8, "minute": 44}
